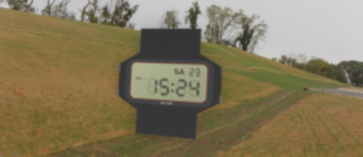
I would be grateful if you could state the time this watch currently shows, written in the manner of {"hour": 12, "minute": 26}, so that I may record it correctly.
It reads {"hour": 15, "minute": 24}
